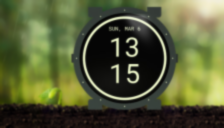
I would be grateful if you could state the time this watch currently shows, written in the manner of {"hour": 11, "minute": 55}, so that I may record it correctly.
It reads {"hour": 13, "minute": 15}
